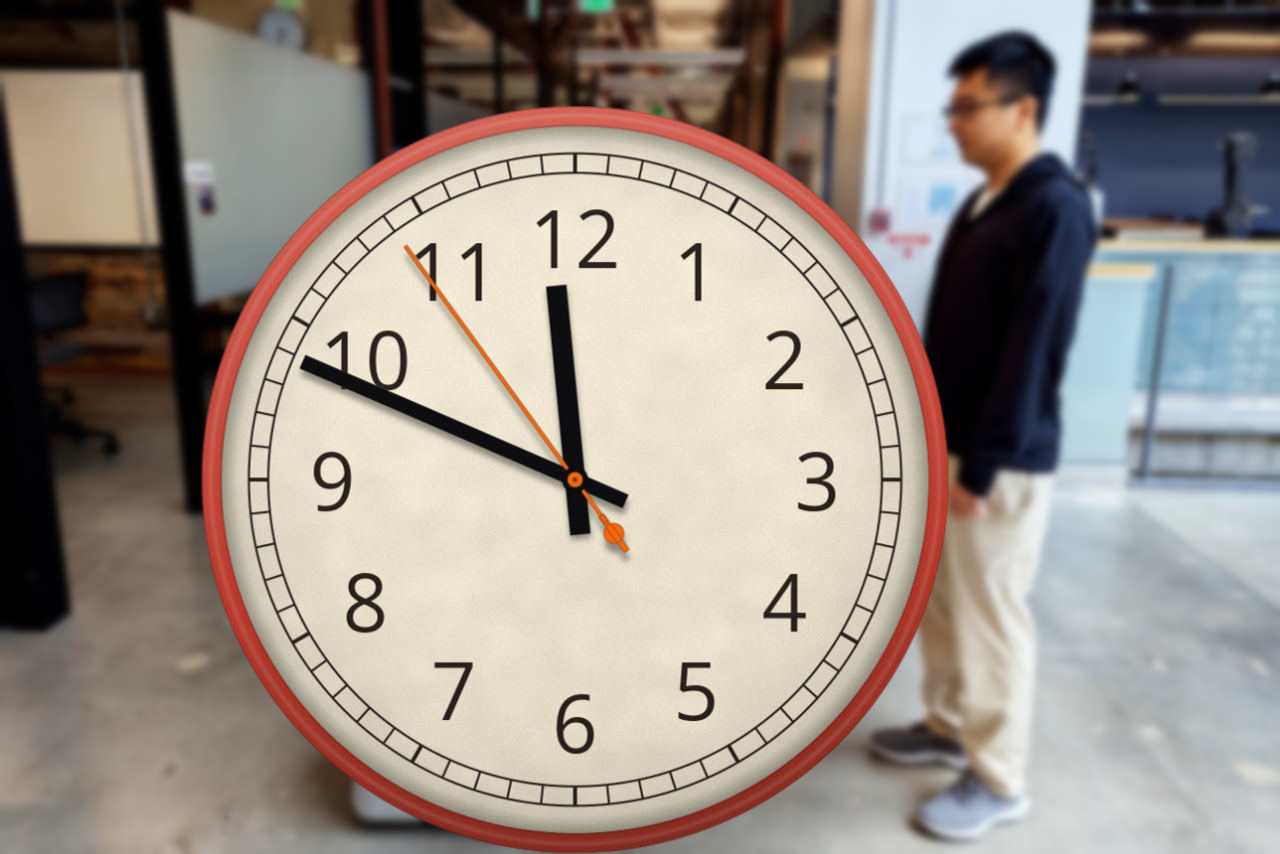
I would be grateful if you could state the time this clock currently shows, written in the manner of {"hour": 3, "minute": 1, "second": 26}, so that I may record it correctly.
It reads {"hour": 11, "minute": 48, "second": 54}
